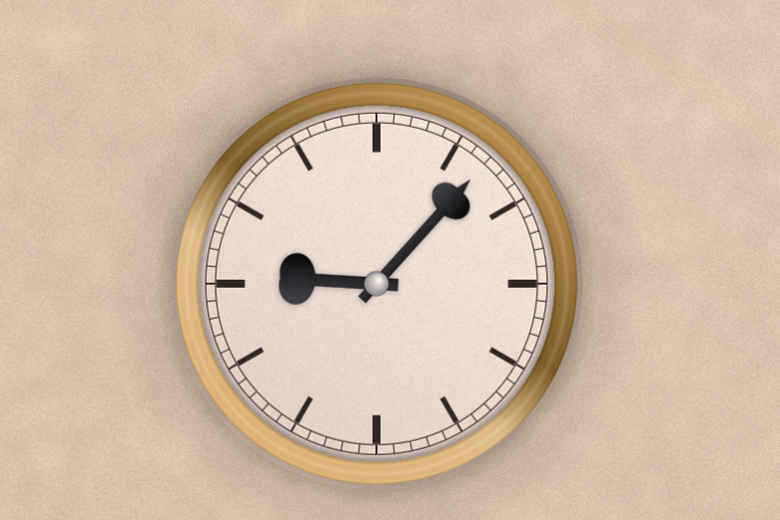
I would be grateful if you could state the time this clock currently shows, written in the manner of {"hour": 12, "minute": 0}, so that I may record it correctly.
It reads {"hour": 9, "minute": 7}
